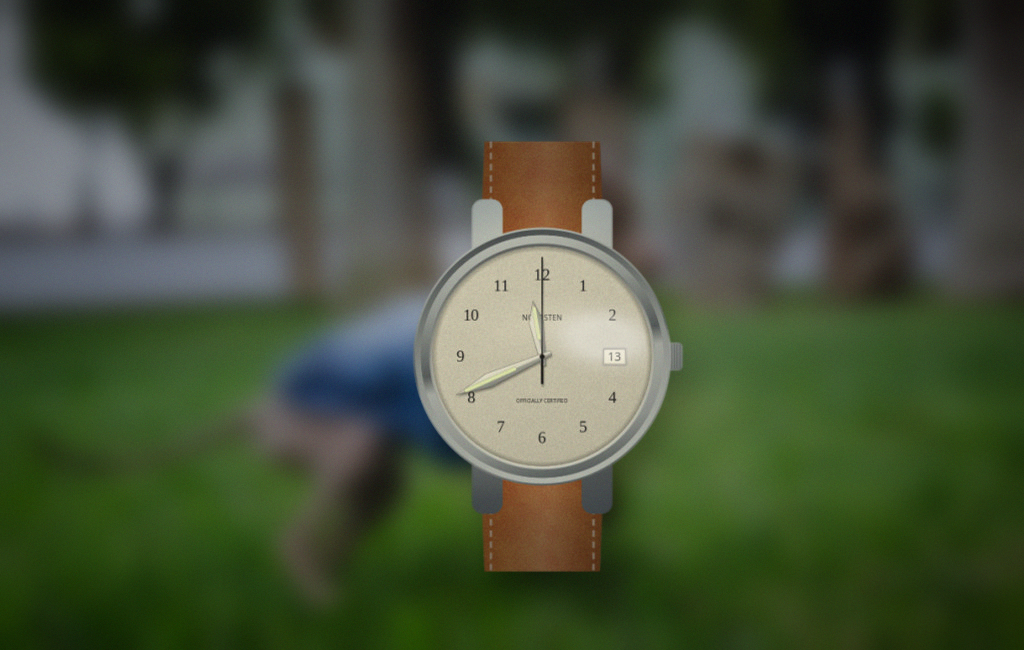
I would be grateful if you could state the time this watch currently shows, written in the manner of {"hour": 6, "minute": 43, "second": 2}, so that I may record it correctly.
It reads {"hour": 11, "minute": 41, "second": 0}
